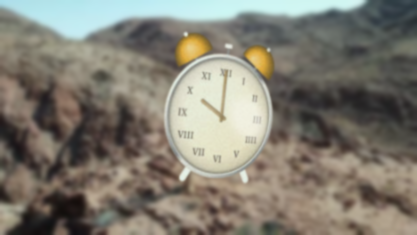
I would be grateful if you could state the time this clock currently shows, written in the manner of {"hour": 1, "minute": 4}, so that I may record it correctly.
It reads {"hour": 10, "minute": 0}
